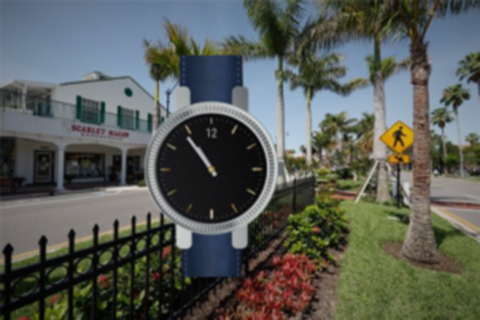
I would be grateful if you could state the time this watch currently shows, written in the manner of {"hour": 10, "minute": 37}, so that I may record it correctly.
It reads {"hour": 10, "minute": 54}
